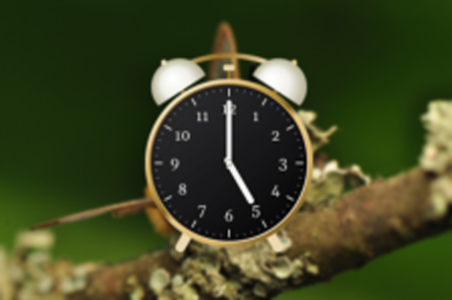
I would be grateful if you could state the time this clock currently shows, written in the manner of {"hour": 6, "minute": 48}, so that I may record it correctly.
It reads {"hour": 5, "minute": 0}
